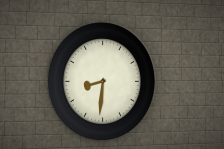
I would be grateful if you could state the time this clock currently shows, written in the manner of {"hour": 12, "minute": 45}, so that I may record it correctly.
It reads {"hour": 8, "minute": 31}
